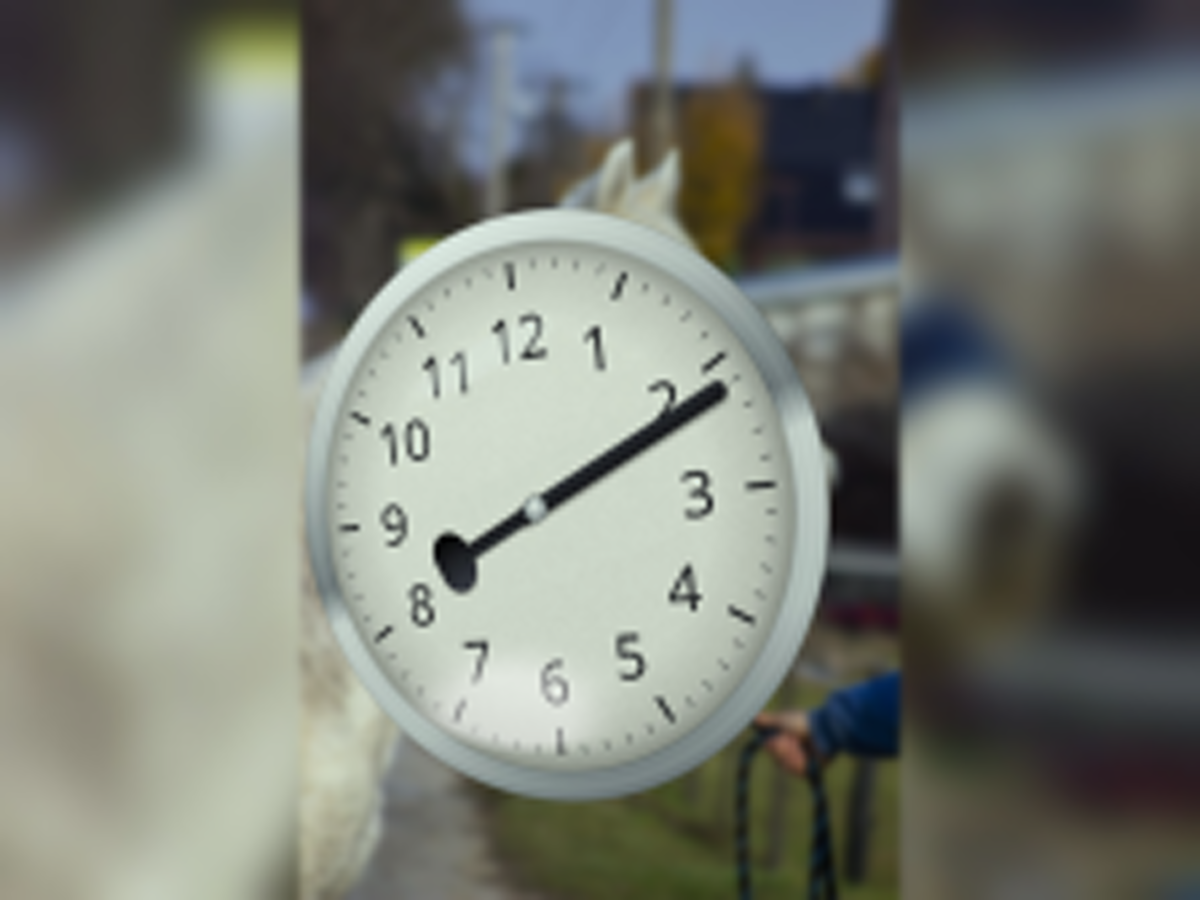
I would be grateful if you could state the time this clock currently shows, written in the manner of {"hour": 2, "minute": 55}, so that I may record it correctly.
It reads {"hour": 8, "minute": 11}
